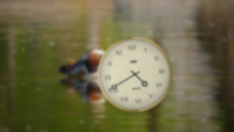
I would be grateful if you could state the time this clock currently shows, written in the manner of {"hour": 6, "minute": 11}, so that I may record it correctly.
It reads {"hour": 4, "minute": 41}
